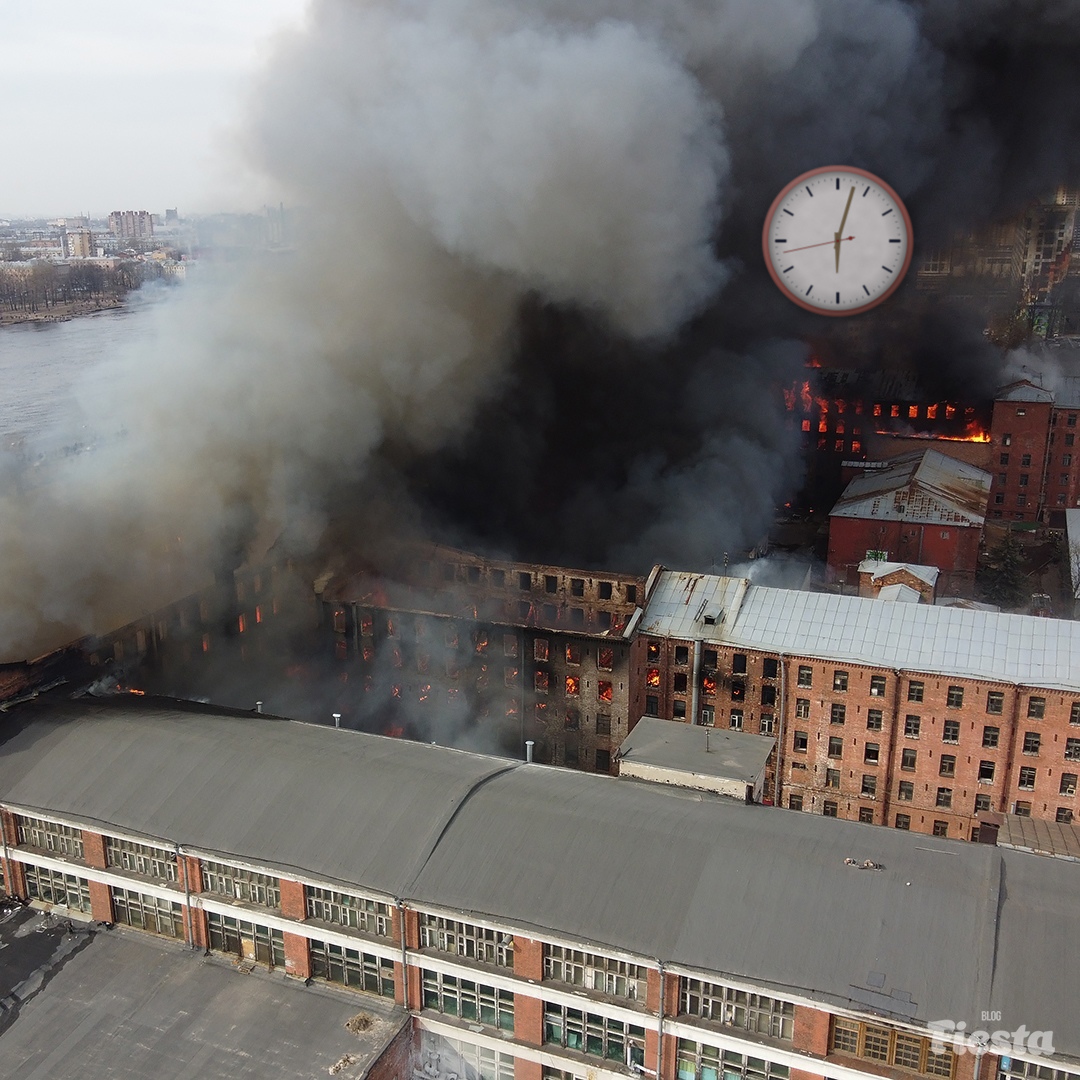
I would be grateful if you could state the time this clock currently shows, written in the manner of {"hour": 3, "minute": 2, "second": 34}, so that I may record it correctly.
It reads {"hour": 6, "minute": 2, "second": 43}
